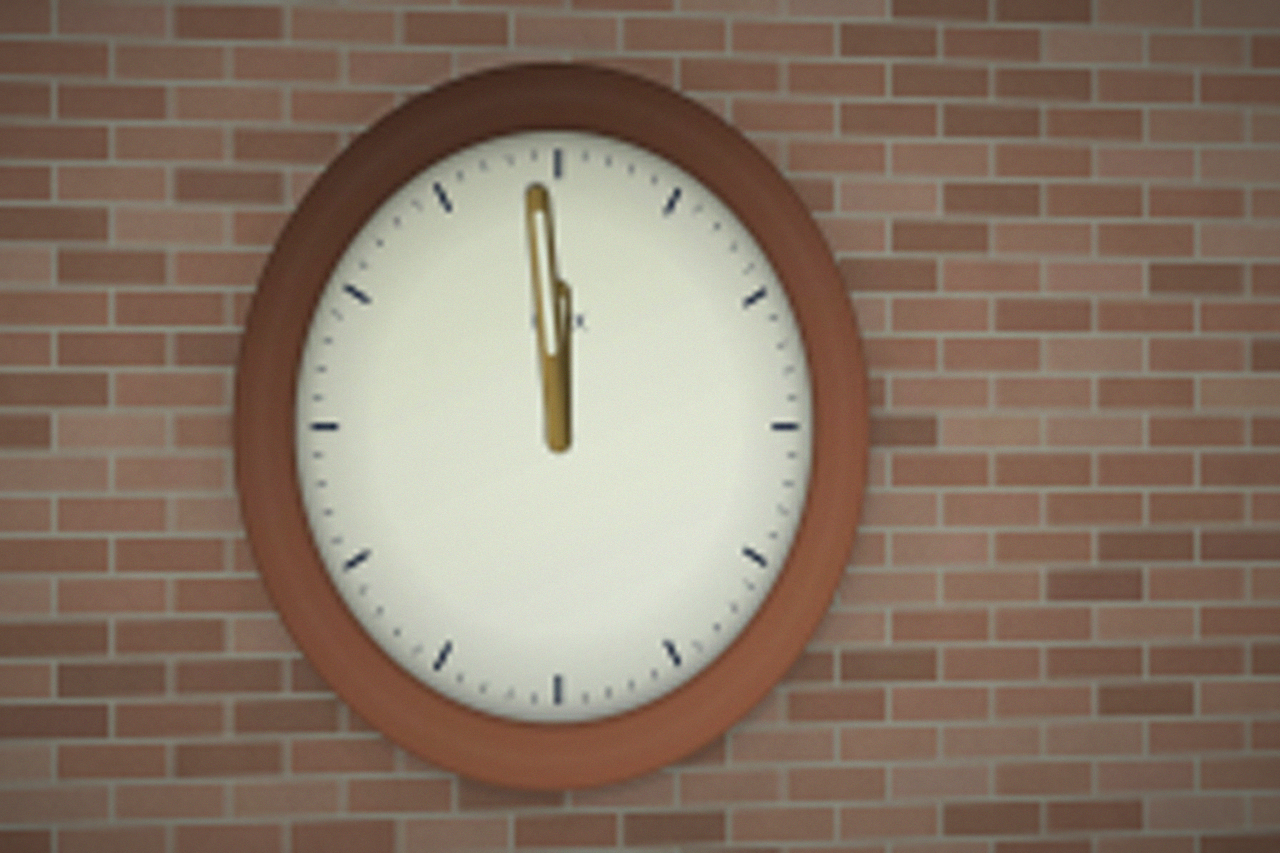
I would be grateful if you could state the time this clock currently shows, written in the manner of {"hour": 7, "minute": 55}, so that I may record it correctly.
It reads {"hour": 11, "minute": 59}
